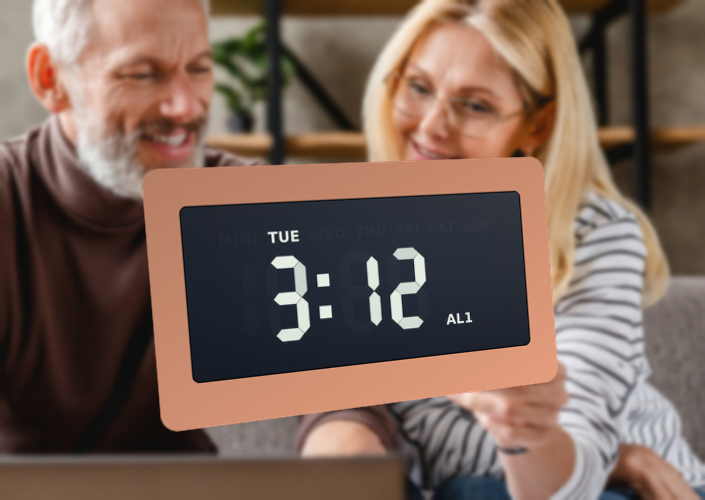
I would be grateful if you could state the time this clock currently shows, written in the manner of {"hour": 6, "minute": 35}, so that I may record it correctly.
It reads {"hour": 3, "minute": 12}
